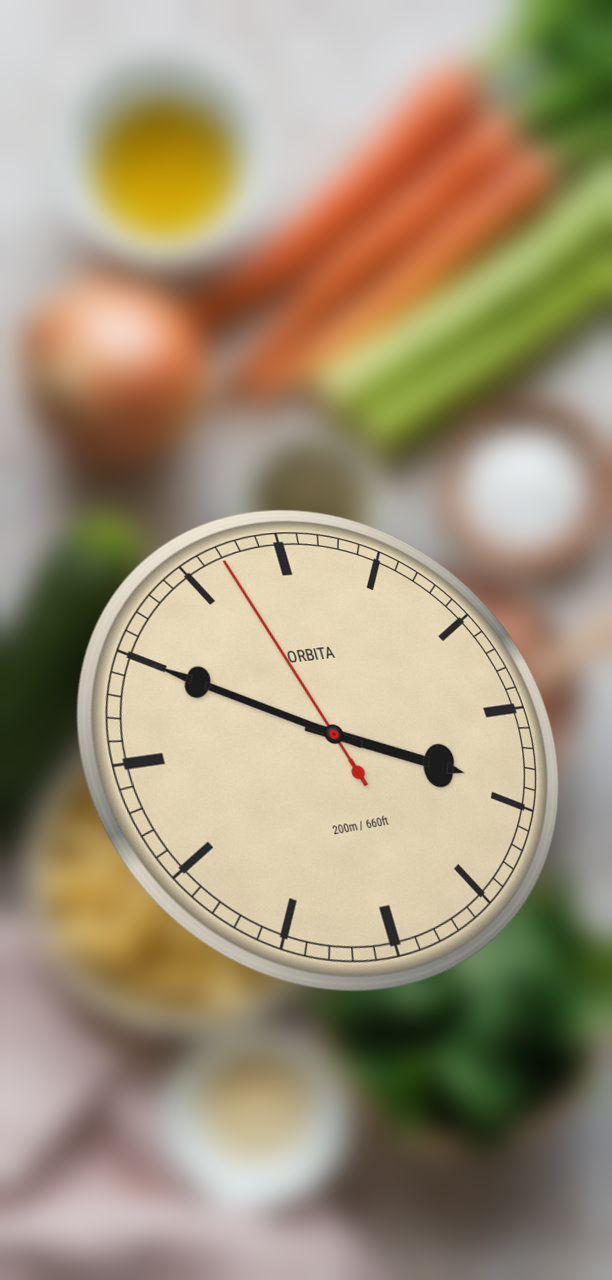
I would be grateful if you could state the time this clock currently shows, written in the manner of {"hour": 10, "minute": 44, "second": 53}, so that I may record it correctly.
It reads {"hour": 3, "minute": 49, "second": 57}
